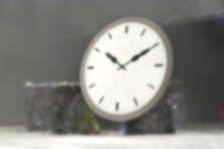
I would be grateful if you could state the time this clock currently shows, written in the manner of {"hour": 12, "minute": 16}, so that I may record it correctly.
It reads {"hour": 10, "minute": 10}
